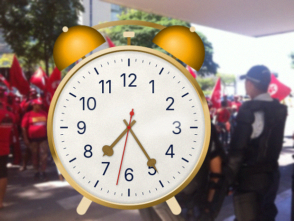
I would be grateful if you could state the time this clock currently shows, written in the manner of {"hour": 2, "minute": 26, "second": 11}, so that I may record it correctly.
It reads {"hour": 7, "minute": 24, "second": 32}
